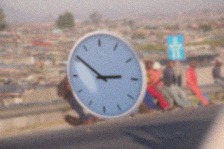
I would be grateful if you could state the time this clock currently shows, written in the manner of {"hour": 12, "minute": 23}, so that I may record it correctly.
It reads {"hour": 2, "minute": 51}
